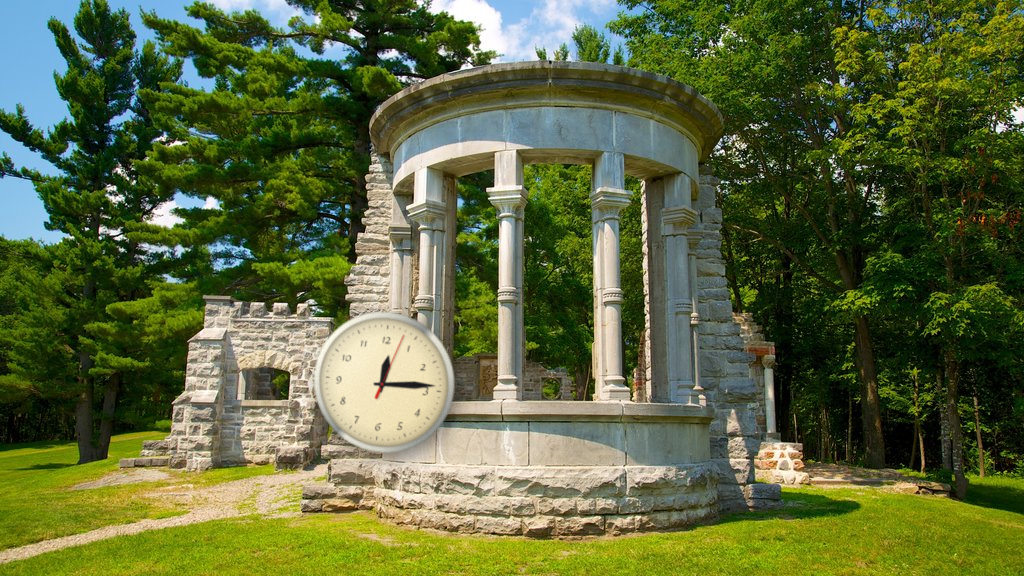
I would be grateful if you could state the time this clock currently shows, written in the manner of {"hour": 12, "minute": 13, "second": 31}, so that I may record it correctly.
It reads {"hour": 12, "minute": 14, "second": 3}
